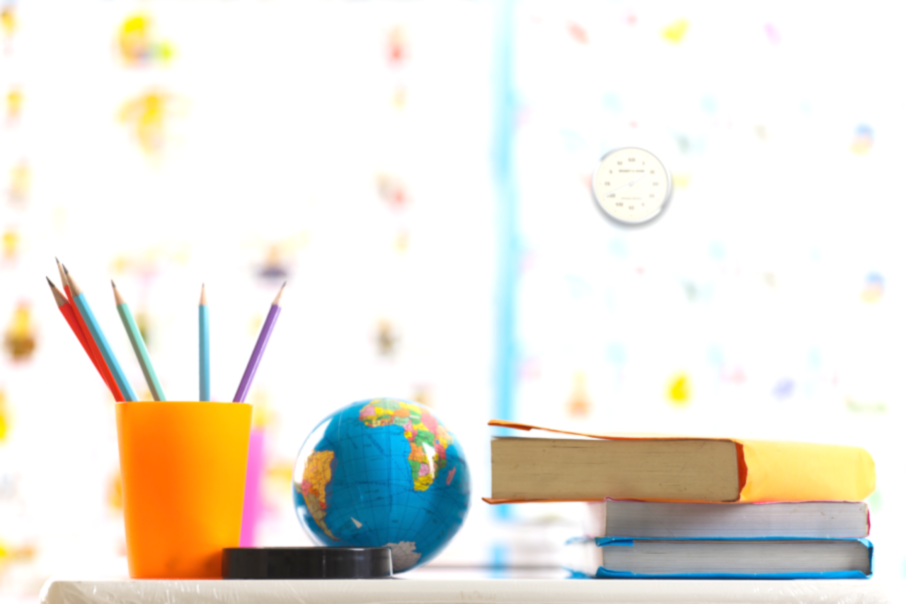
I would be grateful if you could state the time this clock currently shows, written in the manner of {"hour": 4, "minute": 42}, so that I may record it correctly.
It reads {"hour": 1, "minute": 41}
